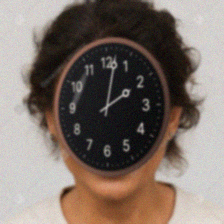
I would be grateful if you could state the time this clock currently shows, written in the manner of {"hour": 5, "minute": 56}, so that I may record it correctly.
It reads {"hour": 2, "minute": 2}
